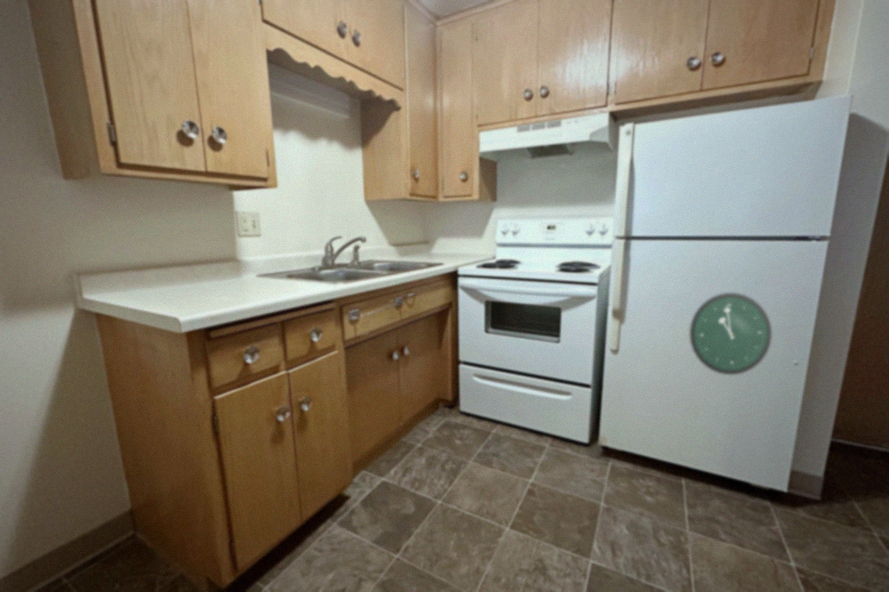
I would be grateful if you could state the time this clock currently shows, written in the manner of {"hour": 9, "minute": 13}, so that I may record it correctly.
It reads {"hour": 10, "minute": 59}
